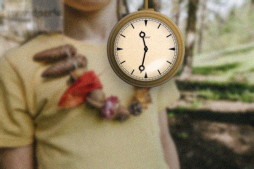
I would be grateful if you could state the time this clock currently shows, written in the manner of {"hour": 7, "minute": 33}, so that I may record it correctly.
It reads {"hour": 11, "minute": 32}
